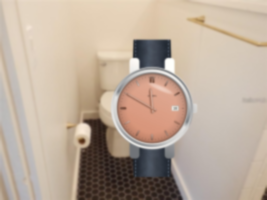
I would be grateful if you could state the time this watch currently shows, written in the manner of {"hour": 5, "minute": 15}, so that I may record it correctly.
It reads {"hour": 11, "minute": 50}
